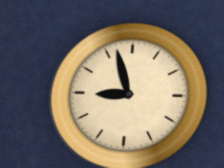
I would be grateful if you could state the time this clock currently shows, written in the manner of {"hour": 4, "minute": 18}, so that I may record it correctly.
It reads {"hour": 8, "minute": 57}
